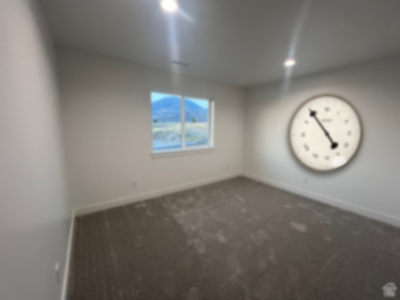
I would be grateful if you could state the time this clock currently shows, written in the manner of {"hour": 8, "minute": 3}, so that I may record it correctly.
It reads {"hour": 4, "minute": 54}
